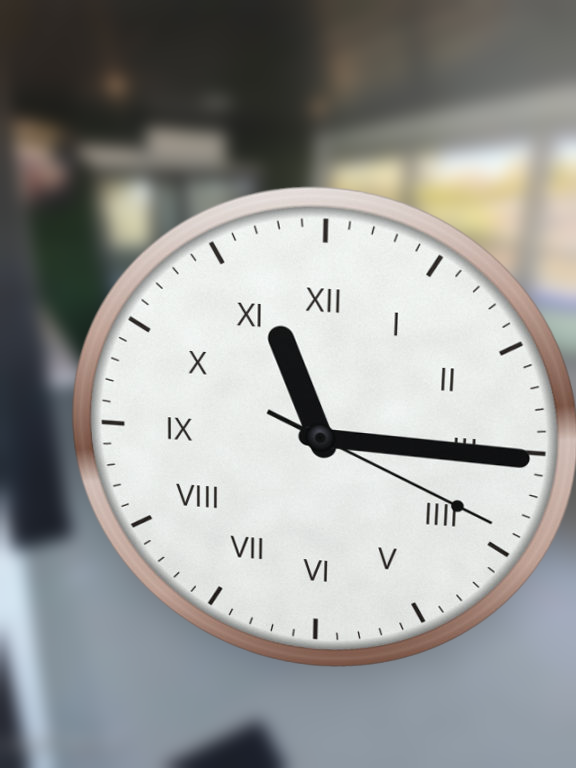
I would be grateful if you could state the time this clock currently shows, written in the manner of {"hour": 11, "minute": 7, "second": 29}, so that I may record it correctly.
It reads {"hour": 11, "minute": 15, "second": 19}
